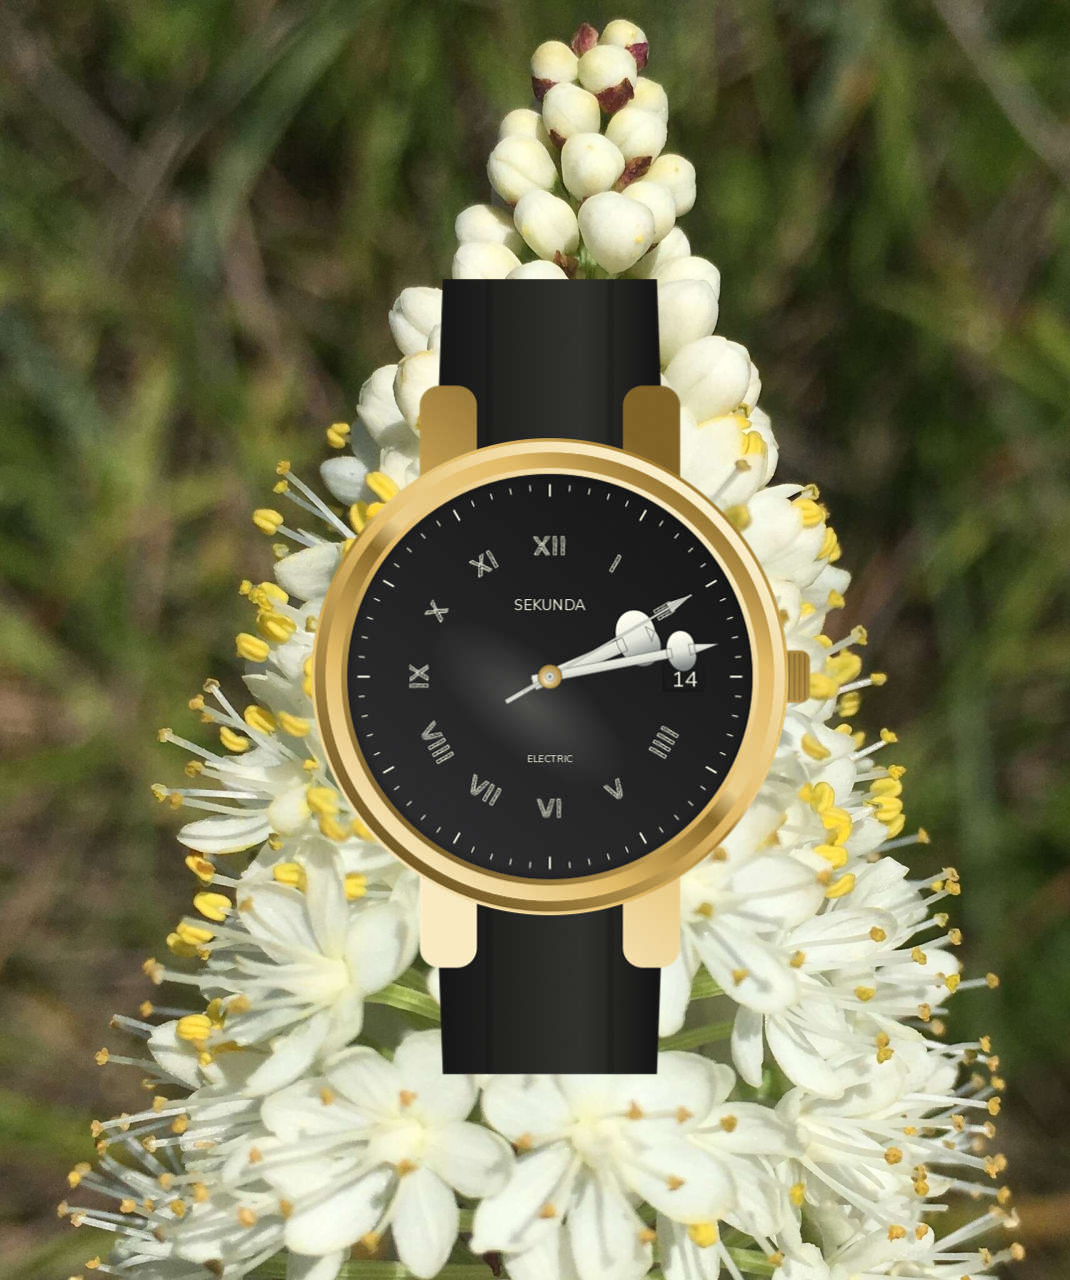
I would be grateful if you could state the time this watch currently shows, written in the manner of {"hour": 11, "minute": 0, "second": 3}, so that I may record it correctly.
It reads {"hour": 2, "minute": 13, "second": 10}
